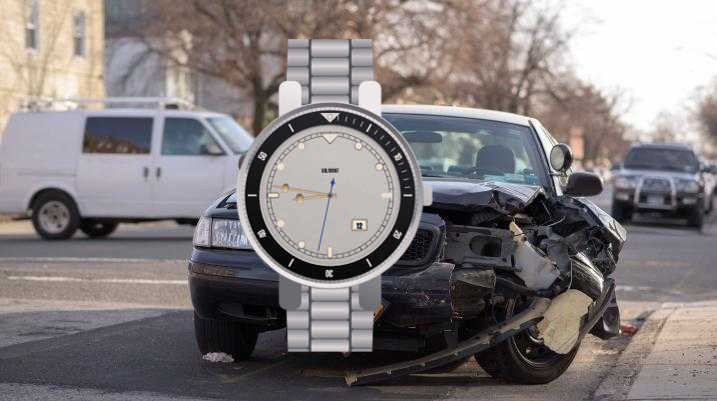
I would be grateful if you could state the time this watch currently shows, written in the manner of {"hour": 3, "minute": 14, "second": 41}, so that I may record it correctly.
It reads {"hour": 8, "minute": 46, "second": 32}
